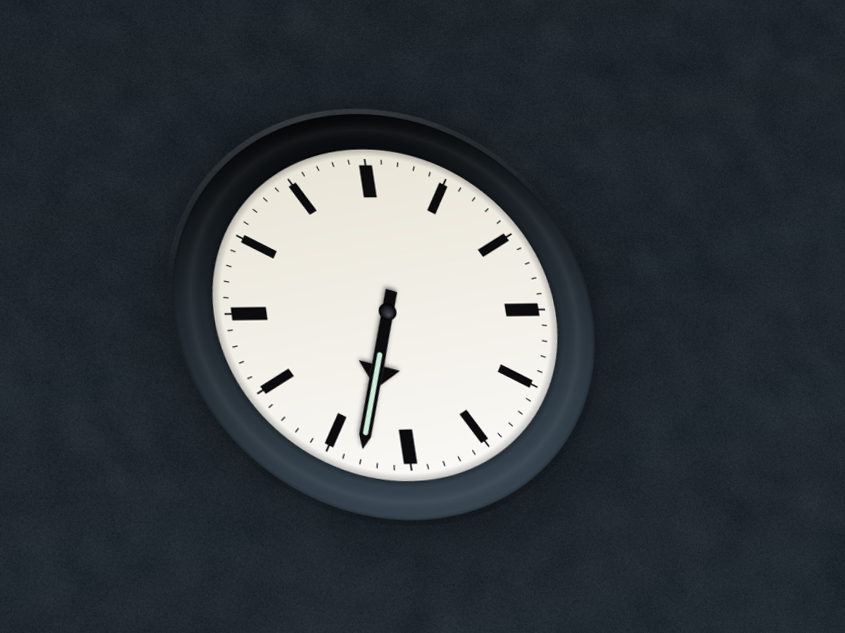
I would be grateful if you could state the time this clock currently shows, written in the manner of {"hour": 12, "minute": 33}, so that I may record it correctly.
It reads {"hour": 6, "minute": 33}
